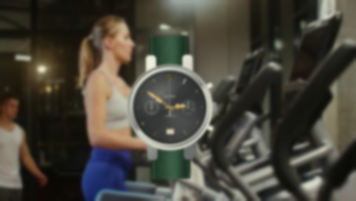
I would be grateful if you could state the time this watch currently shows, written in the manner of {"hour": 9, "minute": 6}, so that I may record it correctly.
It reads {"hour": 2, "minute": 51}
